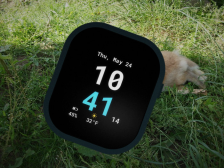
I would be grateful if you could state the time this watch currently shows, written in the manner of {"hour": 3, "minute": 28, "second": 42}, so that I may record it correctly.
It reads {"hour": 10, "minute": 41, "second": 14}
